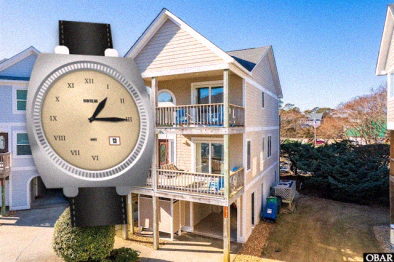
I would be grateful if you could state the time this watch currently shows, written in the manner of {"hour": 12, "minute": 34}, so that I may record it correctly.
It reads {"hour": 1, "minute": 15}
